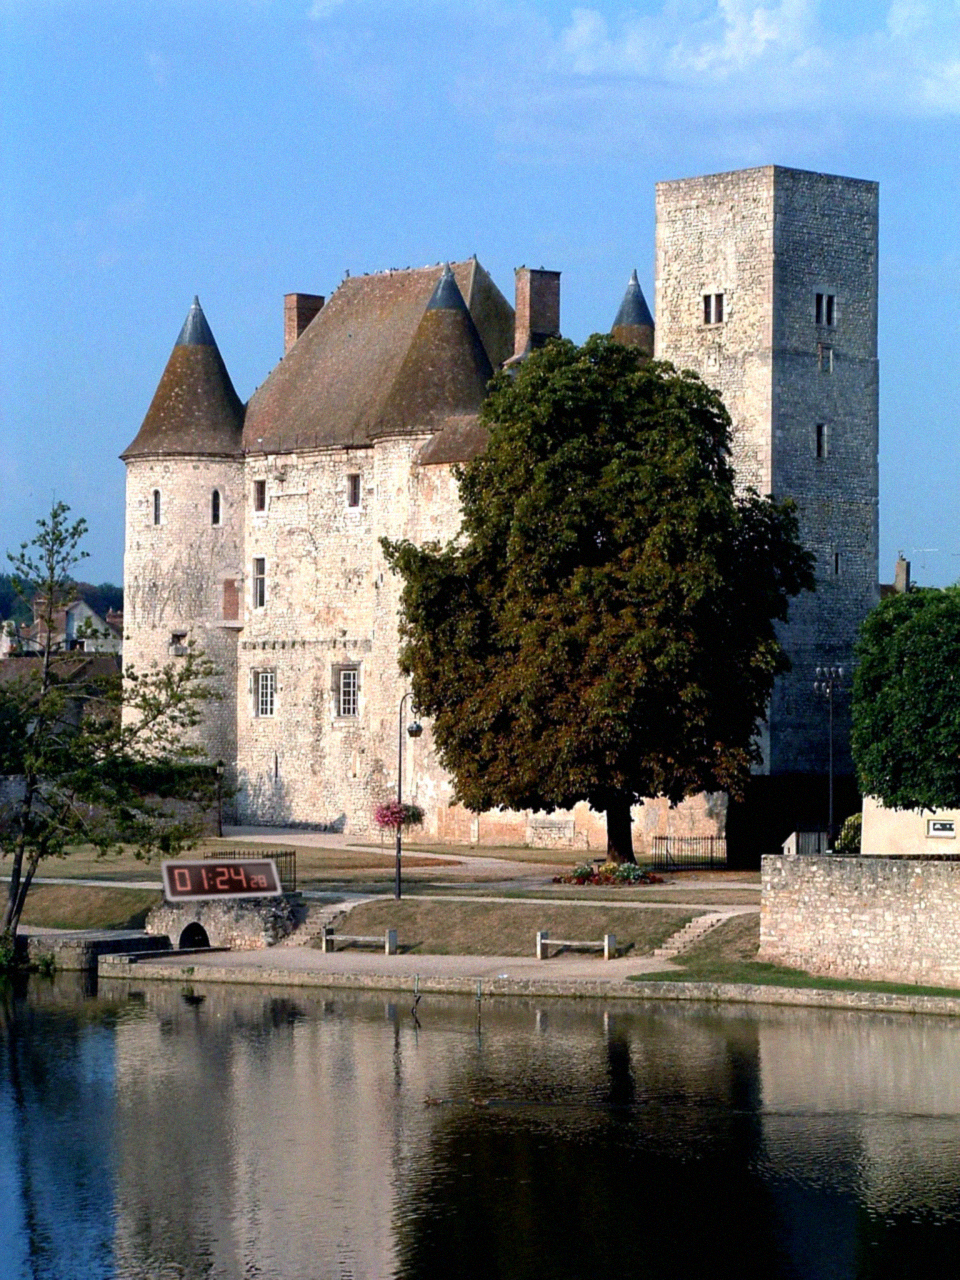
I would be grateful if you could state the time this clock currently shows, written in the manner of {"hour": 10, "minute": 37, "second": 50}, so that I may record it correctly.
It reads {"hour": 1, "minute": 24, "second": 28}
